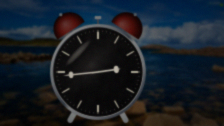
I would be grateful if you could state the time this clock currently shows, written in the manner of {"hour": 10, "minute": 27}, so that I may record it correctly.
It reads {"hour": 2, "minute": 44}
